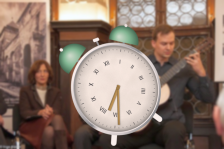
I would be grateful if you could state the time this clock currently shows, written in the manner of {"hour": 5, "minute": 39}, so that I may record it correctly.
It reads {"hour": 7, "minute": 34}
